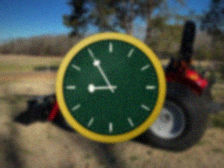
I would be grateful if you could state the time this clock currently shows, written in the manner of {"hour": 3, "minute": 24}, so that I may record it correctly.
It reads {"hour": 8, "minute": 55}
